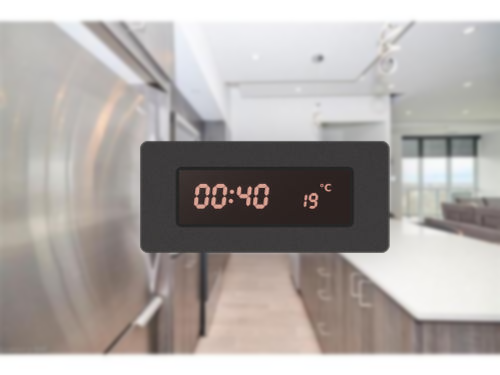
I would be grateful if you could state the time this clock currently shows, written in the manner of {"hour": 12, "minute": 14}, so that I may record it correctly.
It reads {"hour": 0, "minute": 40}
